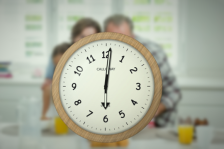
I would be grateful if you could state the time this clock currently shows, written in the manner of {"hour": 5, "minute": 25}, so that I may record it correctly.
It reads {"hour": 6, "minute": 1}
